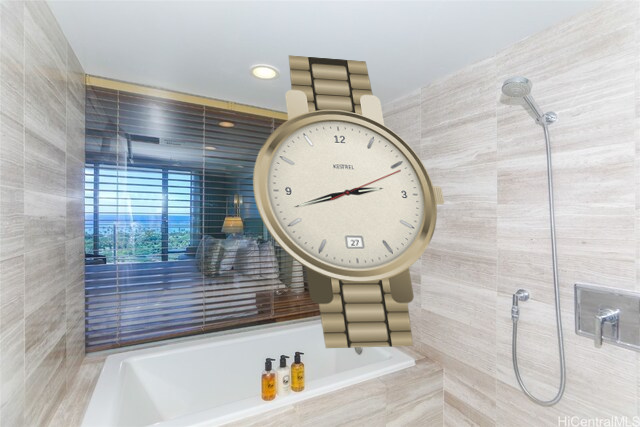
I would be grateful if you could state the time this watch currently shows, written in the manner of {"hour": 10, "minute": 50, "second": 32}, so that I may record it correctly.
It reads {"hour": 2, "minute": 42, "second": 11}
